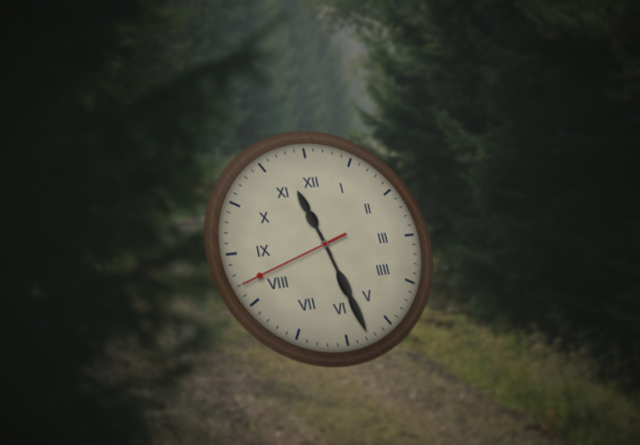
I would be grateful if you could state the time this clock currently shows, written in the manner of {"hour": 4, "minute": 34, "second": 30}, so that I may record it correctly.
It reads {"hour": 11, "minute": 27, "second": 42}
